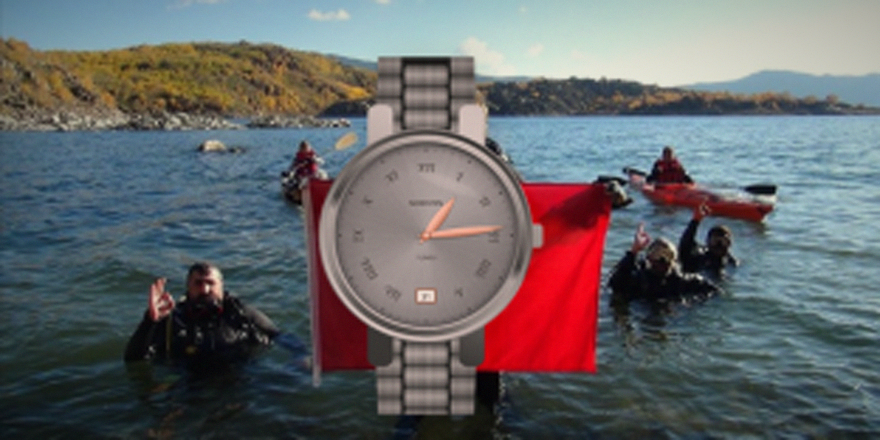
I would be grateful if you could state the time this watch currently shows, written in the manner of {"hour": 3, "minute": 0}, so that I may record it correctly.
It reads {"hour": 1, "minute": 14}
